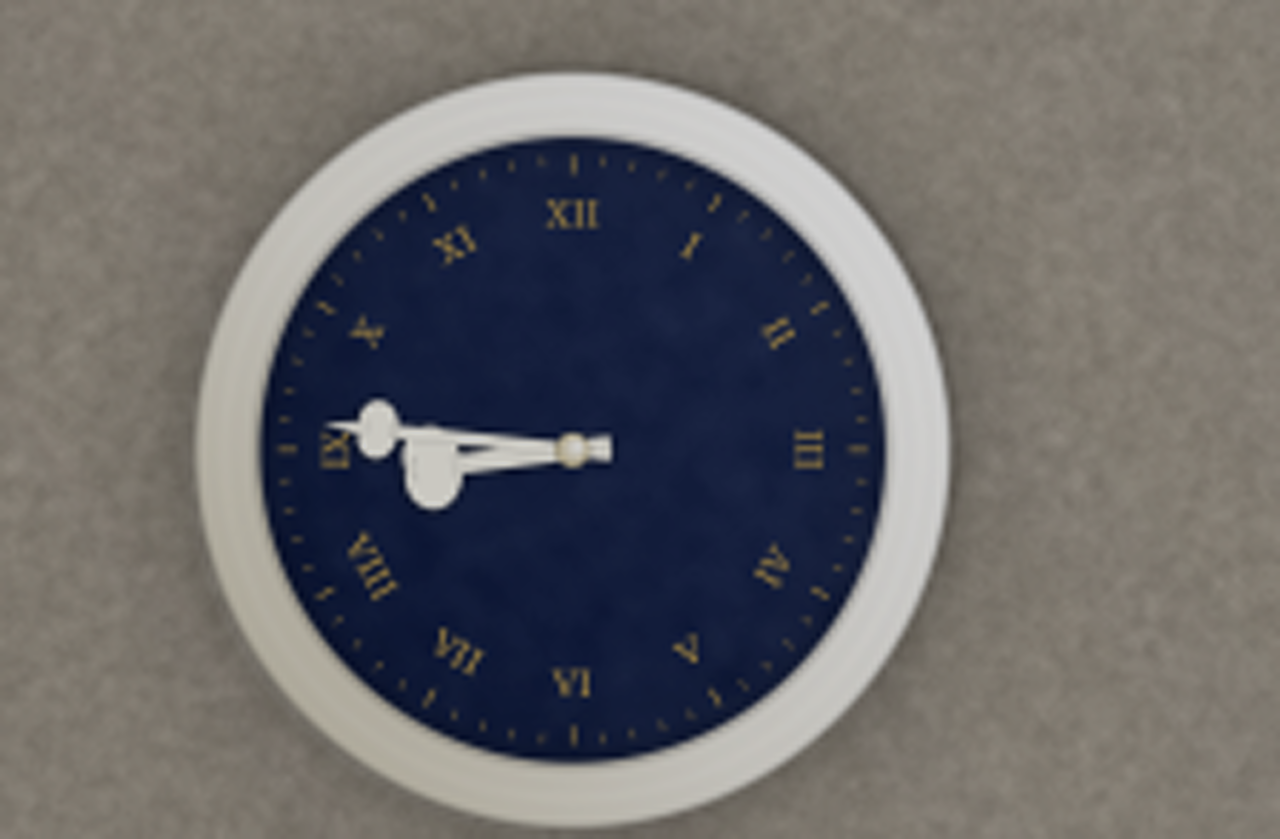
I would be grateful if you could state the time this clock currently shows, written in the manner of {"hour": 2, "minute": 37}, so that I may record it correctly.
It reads {"hour": 8, "minute": 46}
